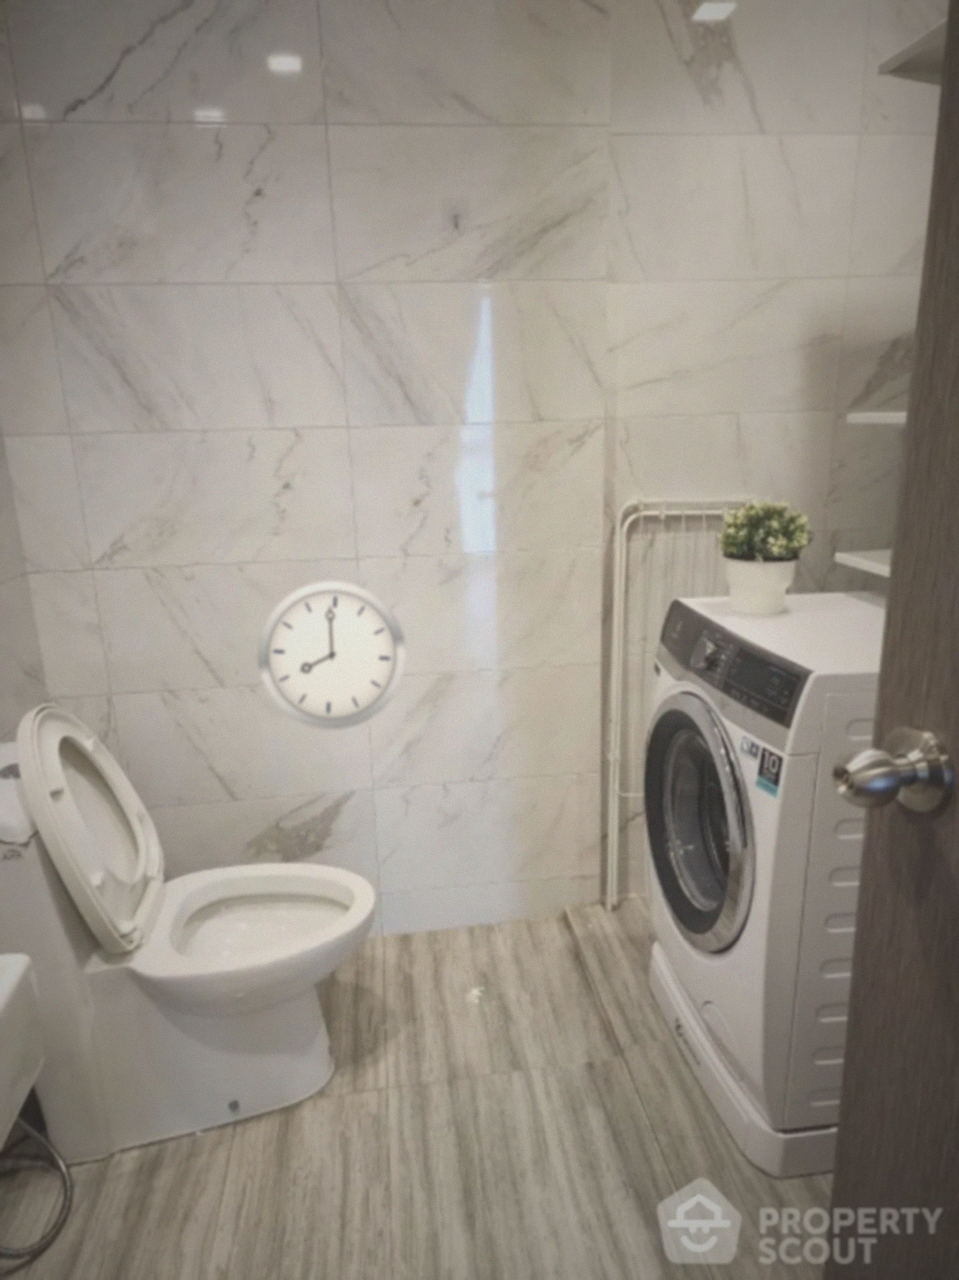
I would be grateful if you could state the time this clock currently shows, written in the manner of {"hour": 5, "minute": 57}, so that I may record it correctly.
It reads {"hour": 7, "minute": 59}
